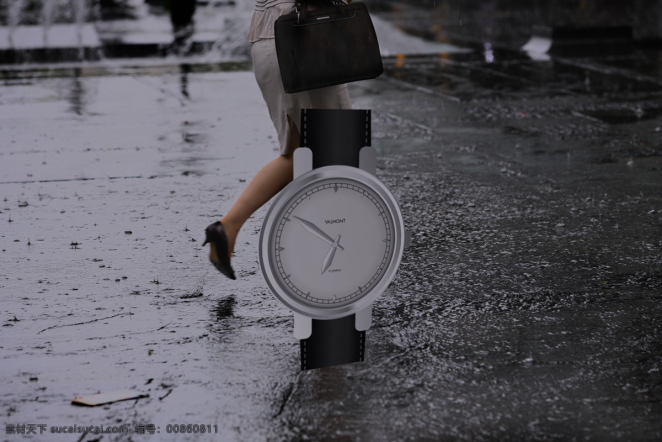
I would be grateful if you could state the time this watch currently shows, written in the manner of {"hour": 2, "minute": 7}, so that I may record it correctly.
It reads {"hour": 6, "minute": 51}
